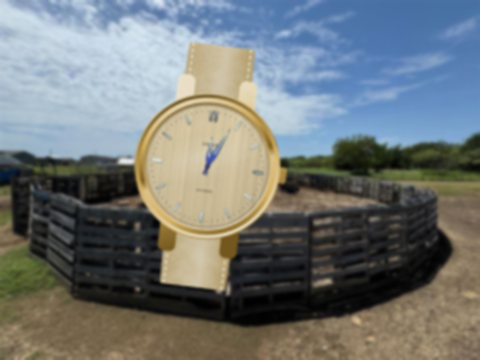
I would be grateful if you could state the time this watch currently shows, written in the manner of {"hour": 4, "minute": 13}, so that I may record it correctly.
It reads {"hour": 12, "minute": 4}
